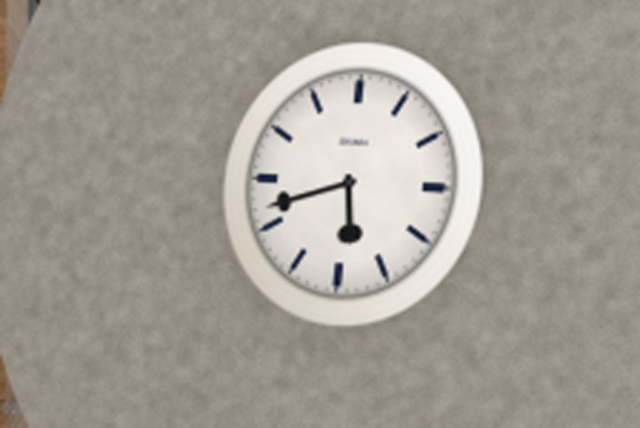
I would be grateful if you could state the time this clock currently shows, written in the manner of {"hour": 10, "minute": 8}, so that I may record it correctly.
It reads {"hour": 5, "minute": 42}
